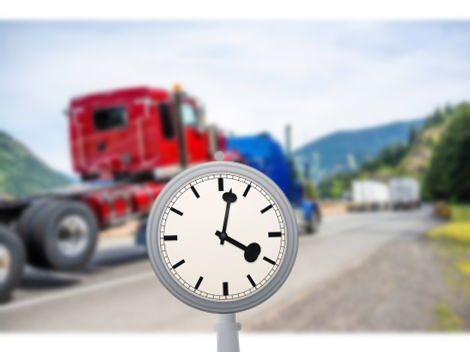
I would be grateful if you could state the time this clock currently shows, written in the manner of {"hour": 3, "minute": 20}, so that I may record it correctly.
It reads {"hour": 4, "minute": 2}
